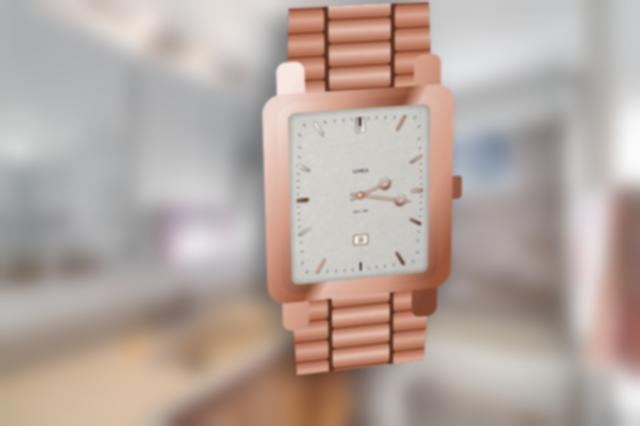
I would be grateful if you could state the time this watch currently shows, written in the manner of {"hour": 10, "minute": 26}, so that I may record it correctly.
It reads {"hour": 2, "minute": 17}
